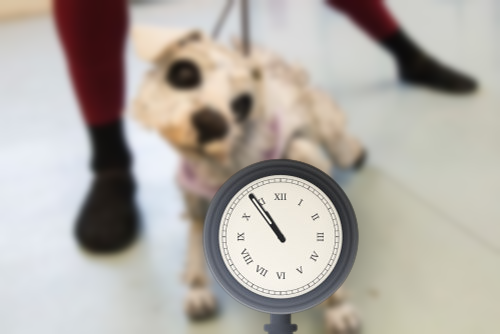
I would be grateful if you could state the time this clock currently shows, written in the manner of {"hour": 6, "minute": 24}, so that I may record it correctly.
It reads {"hour": 10, "minute": 54}
